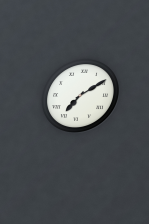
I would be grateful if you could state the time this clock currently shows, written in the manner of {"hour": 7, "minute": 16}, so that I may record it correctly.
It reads {"hour": 7, "minute": 9}
